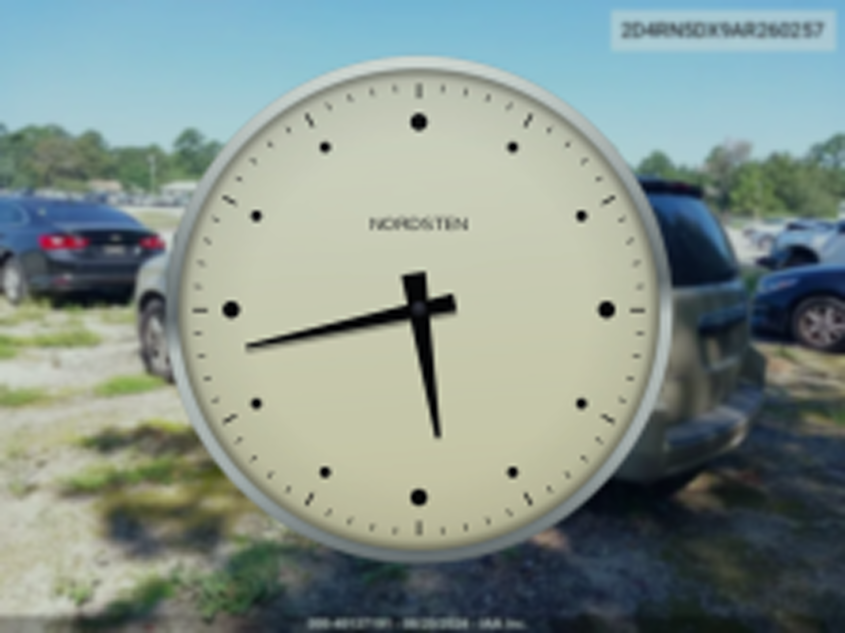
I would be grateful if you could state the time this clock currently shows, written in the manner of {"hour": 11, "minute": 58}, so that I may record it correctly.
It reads {"hour": 5, "minute": 43}
